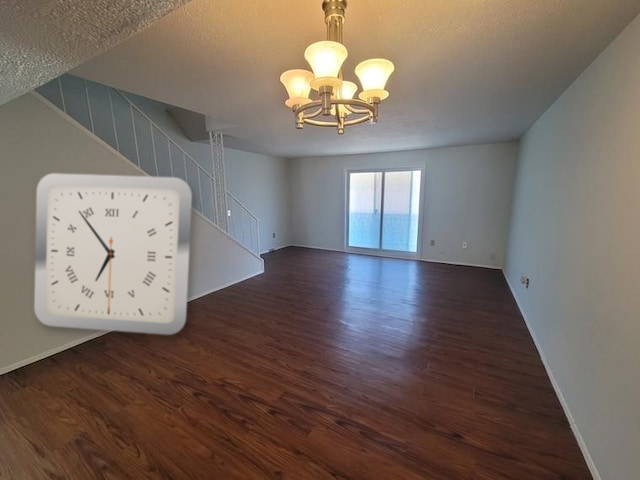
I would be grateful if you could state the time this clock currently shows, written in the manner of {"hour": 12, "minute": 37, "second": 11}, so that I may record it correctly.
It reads {"hour": 6, "minute": 53, "second": 30}
